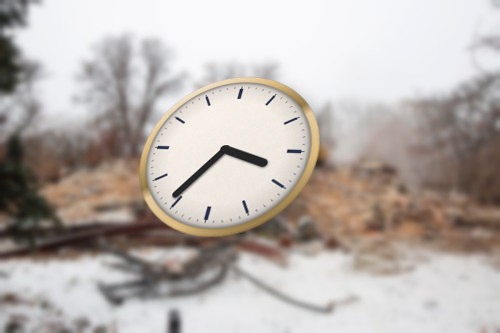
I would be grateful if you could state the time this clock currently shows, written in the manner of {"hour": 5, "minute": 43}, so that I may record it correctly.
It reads {"hour": 3, "minute": 36}
